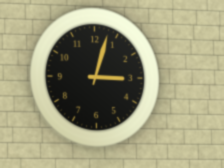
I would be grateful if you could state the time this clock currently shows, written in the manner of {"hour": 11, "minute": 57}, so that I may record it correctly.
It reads {"hour": 3, "minute": 3}
